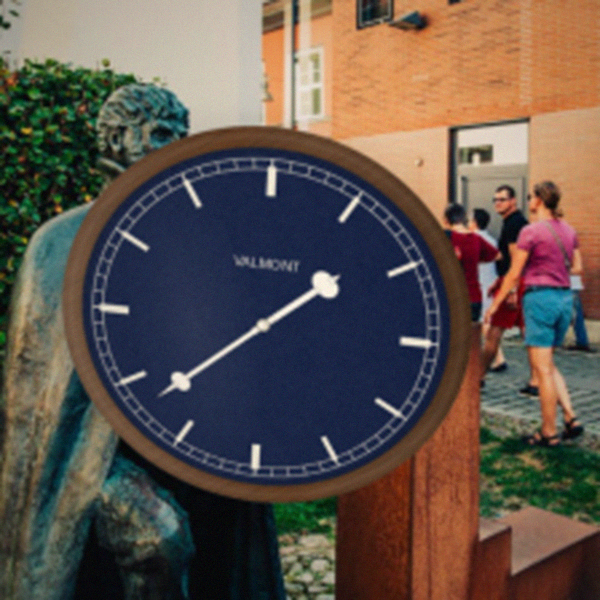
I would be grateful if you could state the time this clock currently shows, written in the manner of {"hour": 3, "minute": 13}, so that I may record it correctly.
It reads {"hour": 1, "minute": 38}
